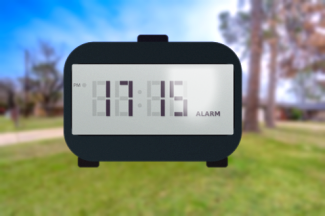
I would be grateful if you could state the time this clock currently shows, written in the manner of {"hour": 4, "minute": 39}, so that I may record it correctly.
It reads {"hour": 17, "minute": 15}
